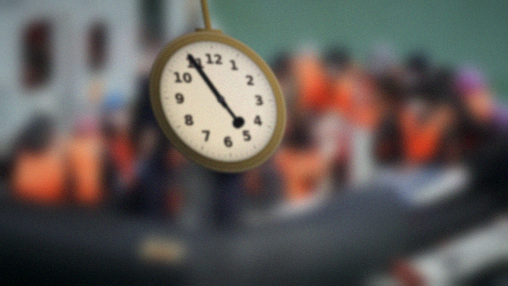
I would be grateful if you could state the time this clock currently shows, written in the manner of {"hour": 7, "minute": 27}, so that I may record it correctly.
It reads {"hour": 4, "minute": 55}
